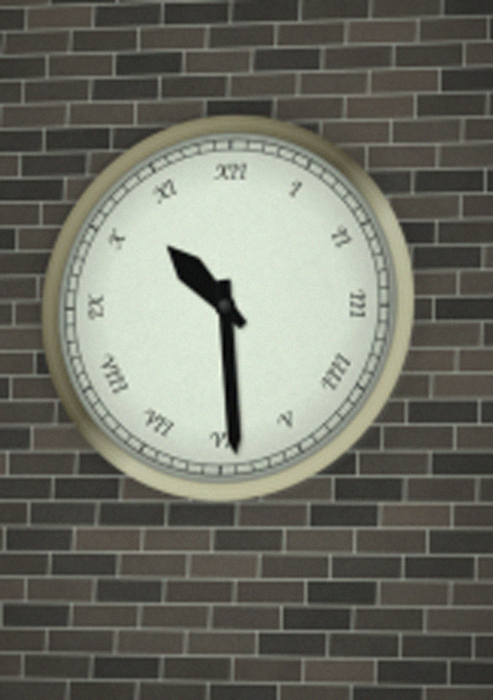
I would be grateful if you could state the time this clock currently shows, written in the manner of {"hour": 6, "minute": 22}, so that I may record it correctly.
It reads {"hour": 10, "minute": 29}
